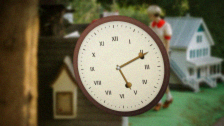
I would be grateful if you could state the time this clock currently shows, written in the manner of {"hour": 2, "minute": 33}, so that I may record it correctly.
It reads {"hour": 5, "minute": 11}
